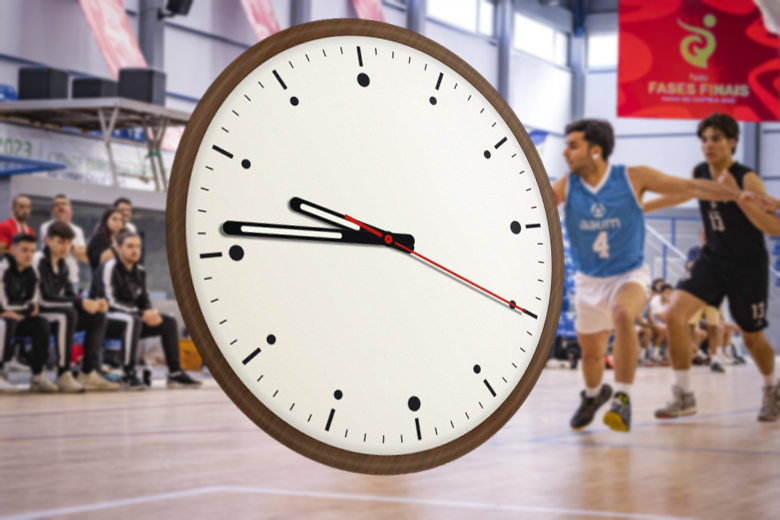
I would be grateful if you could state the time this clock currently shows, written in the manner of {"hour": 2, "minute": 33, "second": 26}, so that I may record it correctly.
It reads {"hour": 9, "minute": 46, "second": 20}
